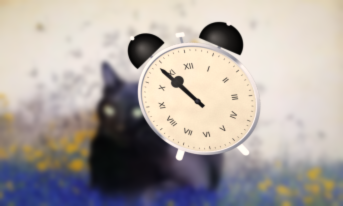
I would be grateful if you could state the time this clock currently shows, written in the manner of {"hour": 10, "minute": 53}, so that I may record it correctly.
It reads {"hour": 10, "minute": 54}
